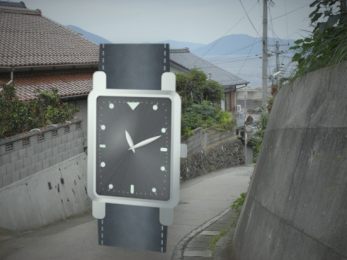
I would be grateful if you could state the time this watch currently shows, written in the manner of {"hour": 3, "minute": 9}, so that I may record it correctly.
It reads {"hour": 11, "minute": 11}
